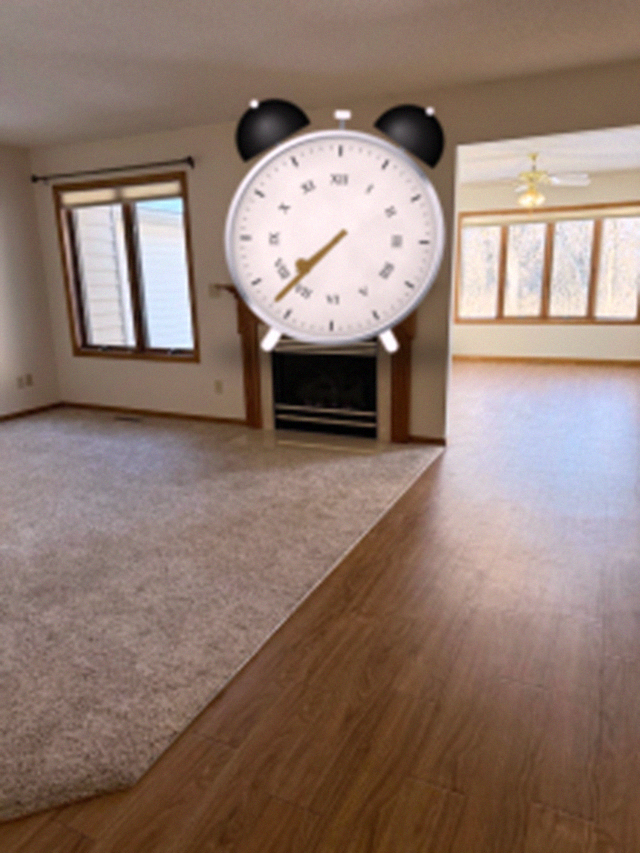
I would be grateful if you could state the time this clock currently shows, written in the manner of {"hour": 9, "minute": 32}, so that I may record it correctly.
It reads {"hour": 7, "minute": 37}
